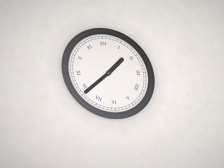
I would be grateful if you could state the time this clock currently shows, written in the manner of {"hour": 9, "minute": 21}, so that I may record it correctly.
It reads {"hour": 1, "minute": 39}
